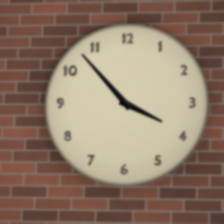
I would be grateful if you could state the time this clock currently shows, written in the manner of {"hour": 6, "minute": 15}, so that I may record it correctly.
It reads {"hour": 3, "minute": 53}
